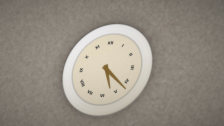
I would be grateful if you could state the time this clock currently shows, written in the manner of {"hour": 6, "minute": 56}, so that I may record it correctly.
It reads {"hour": 5, "minute": 22}
